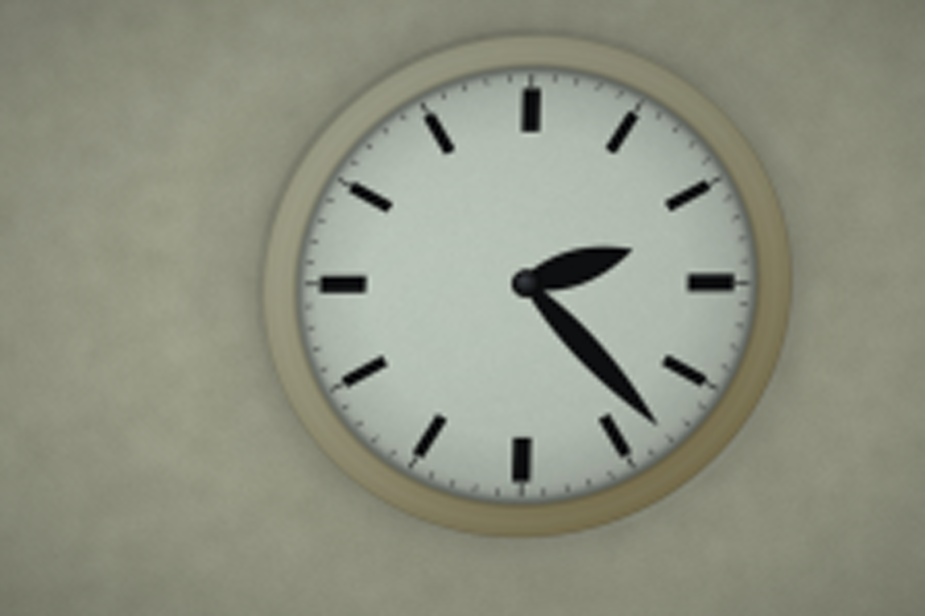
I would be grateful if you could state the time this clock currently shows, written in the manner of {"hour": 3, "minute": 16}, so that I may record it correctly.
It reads {"hour": 2, "minute": 23}
